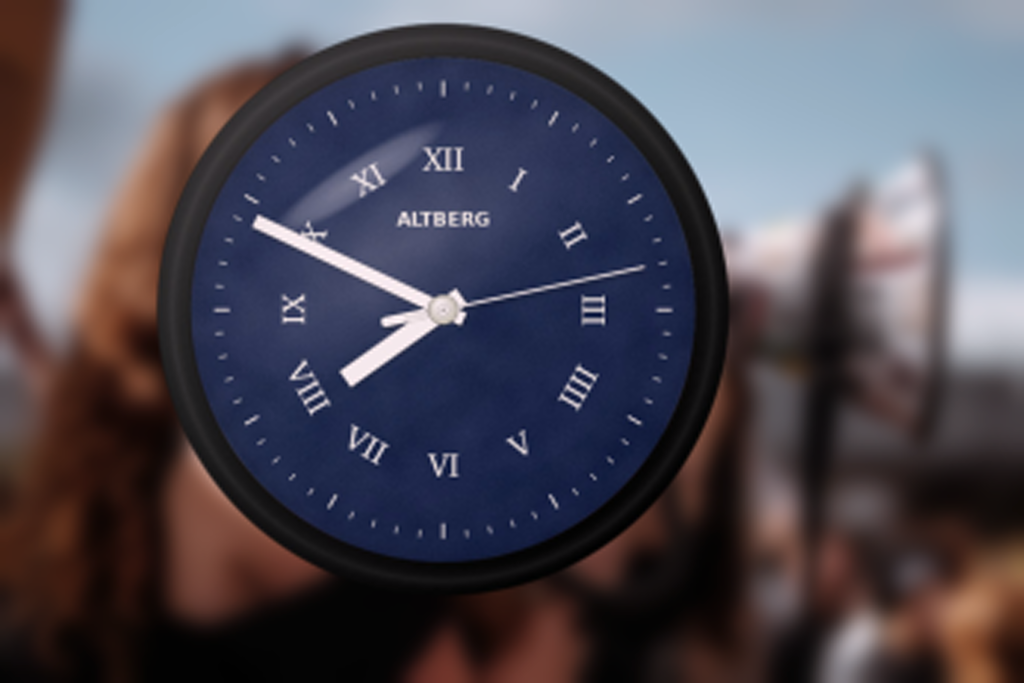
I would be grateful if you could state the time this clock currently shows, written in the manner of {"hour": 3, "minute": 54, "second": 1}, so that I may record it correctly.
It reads {"hour": 7, "minute": 49, "second": 13}
